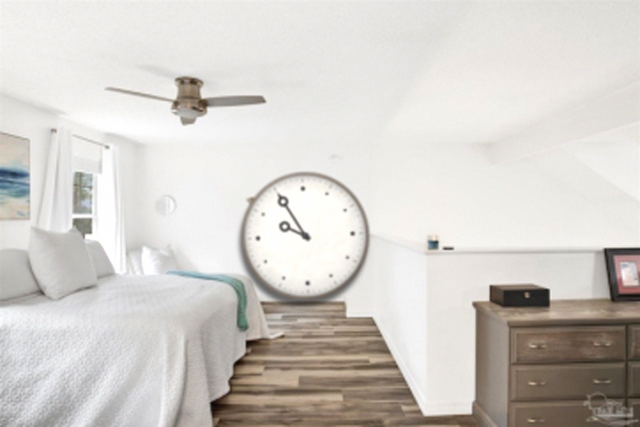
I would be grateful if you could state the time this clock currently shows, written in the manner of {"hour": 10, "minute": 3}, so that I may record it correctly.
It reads {"hour": 9, "minute": 55}
